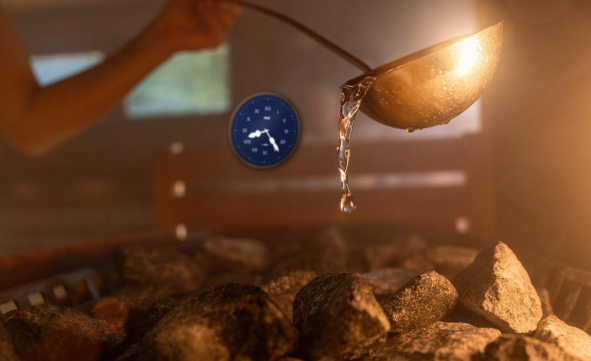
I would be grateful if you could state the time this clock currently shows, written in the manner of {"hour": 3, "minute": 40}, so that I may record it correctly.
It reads {"hour": 8, "minute": 24}
